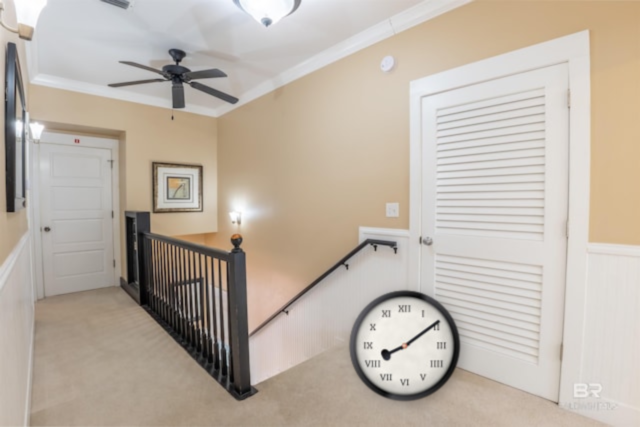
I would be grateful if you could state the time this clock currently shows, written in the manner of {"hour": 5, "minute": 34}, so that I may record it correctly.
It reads {"hour": 8, "minute": 9}
